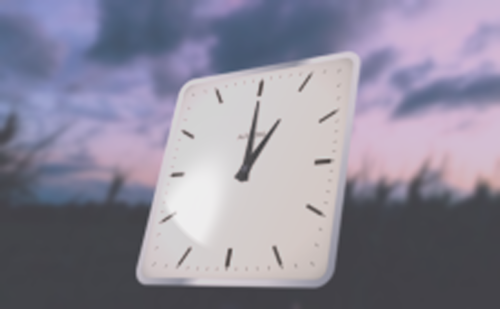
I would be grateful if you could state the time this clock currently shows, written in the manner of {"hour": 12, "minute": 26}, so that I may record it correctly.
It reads {"hour": 1, "minute": 0}
